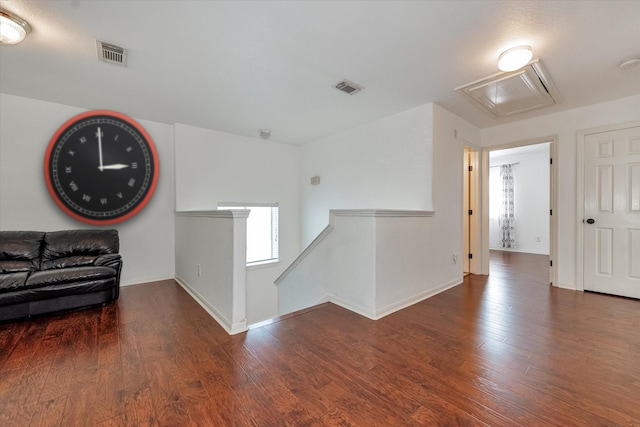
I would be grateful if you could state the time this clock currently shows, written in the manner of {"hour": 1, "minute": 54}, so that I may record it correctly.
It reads {"hour": 3, "minute": 0}
